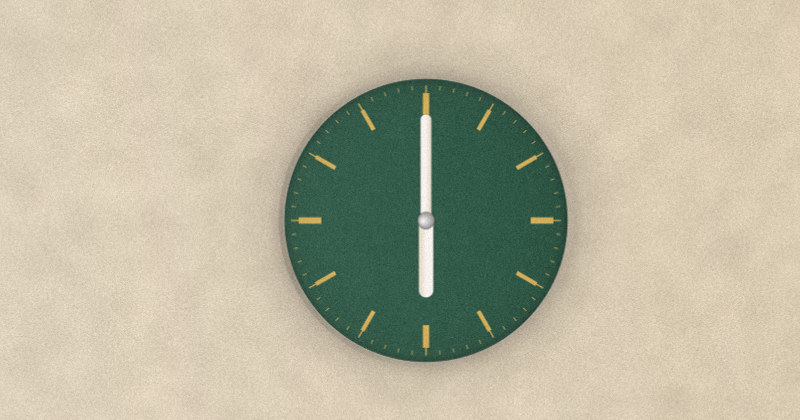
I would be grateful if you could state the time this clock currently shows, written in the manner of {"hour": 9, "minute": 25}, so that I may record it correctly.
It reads {"hour": 6, "minute": 0}
